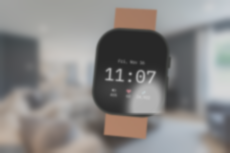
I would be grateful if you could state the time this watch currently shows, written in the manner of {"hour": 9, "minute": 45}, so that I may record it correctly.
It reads {"hour": 11, "minute": 7}
